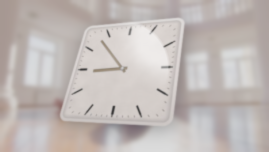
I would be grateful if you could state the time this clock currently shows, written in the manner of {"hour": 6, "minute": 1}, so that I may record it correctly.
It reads {"hour": 8, "minute": 53}
